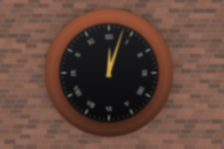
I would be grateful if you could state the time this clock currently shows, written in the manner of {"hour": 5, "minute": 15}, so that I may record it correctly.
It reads {"hour": 12, "minute": 3}
